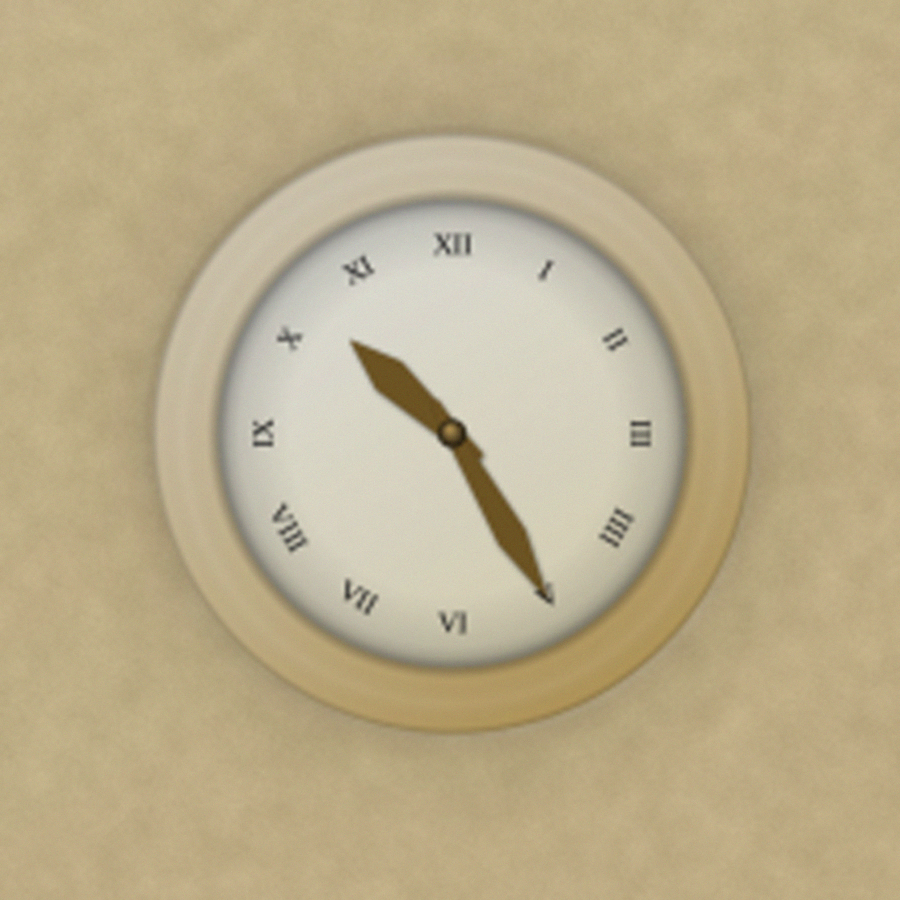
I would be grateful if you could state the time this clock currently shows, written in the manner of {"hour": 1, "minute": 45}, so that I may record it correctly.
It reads {"hour": 10, "minute": 25}
